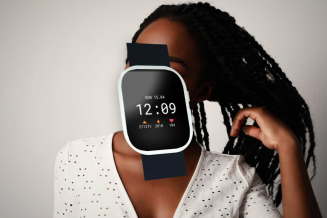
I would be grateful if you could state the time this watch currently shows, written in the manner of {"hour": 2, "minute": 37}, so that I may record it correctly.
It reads {"hour": 12, "minute": 9}
